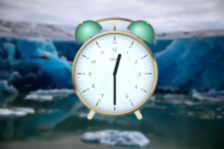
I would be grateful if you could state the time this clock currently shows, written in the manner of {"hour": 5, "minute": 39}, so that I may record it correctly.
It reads {"hour": 12, "minute": 30}
